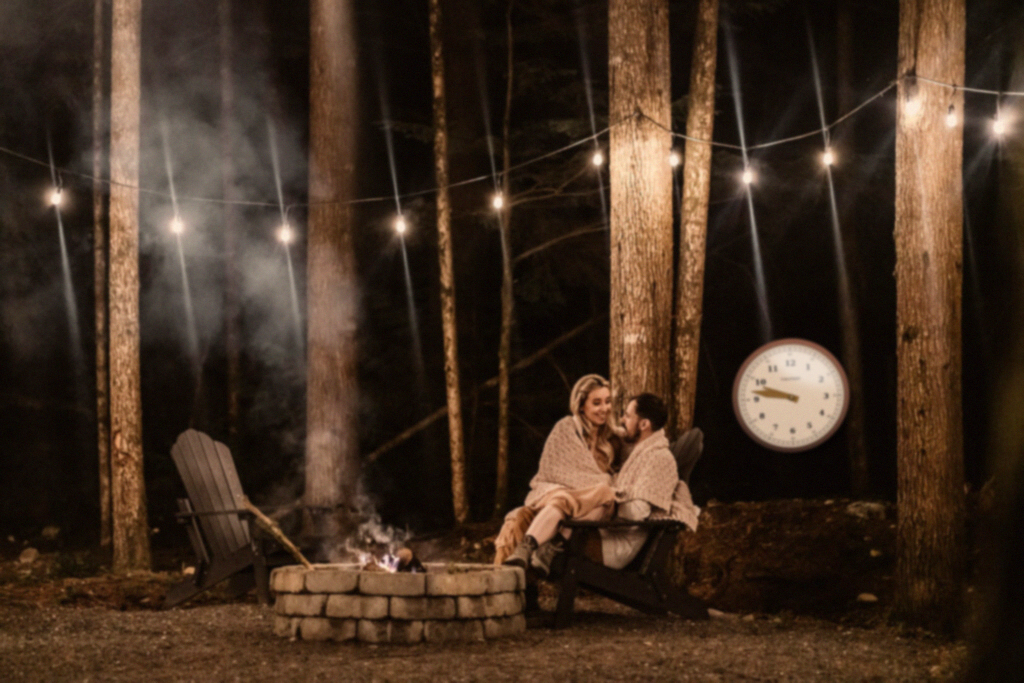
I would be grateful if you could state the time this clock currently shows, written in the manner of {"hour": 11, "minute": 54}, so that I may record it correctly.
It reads {"hour": 9, "minute": 47}
